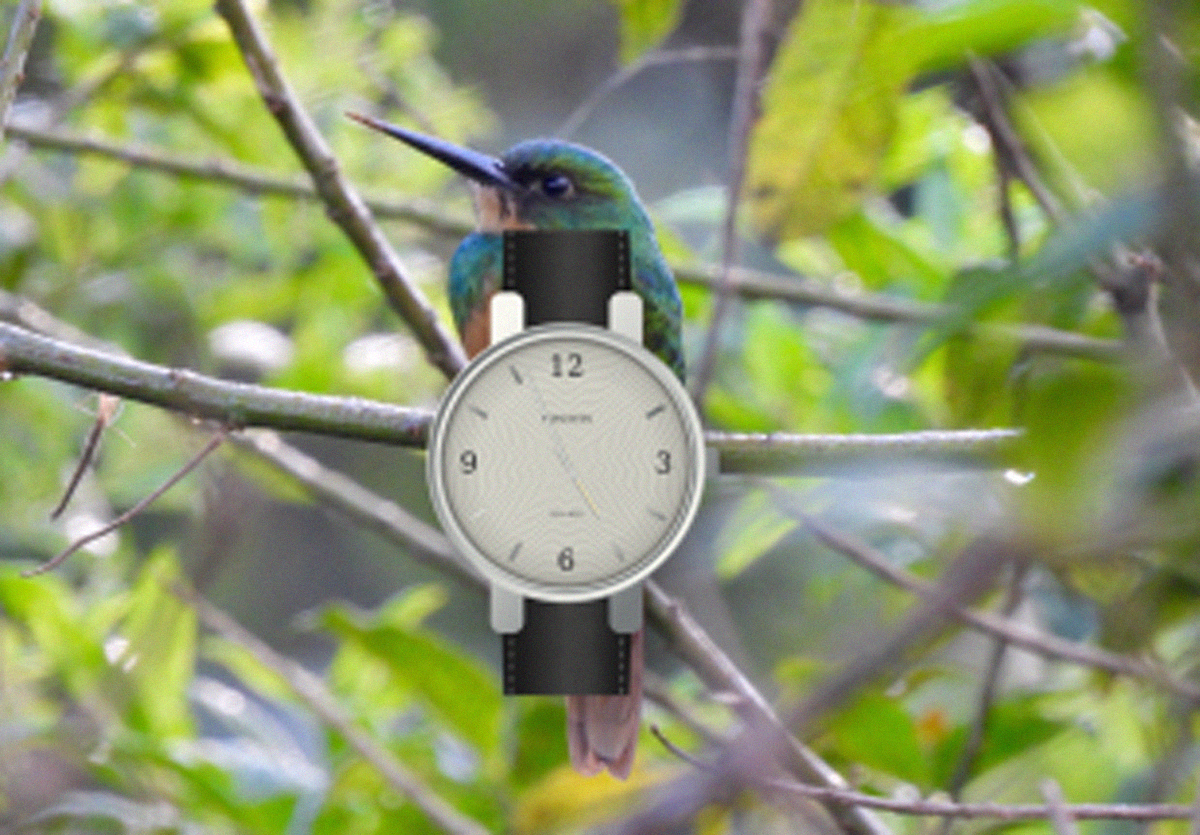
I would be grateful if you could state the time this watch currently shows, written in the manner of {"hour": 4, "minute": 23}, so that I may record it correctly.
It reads {"hour": 4, "minute": 56}
